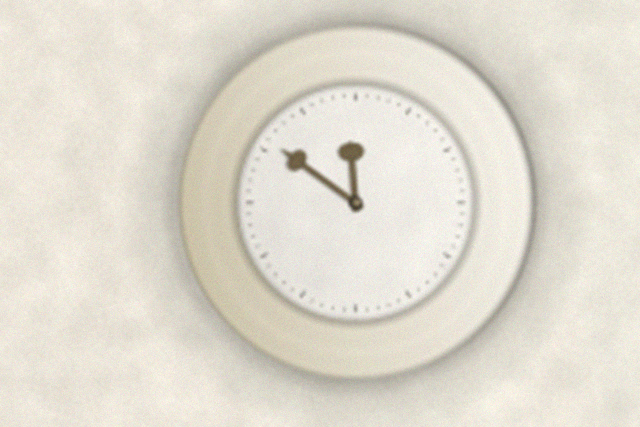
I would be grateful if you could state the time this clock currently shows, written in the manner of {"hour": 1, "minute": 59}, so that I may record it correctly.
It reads {"hour": 11, "minute": 51}
